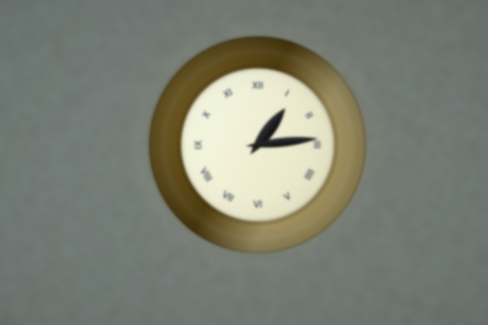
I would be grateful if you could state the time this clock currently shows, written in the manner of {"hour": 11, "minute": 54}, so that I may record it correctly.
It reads {"hour": 1, "minute": 14}
